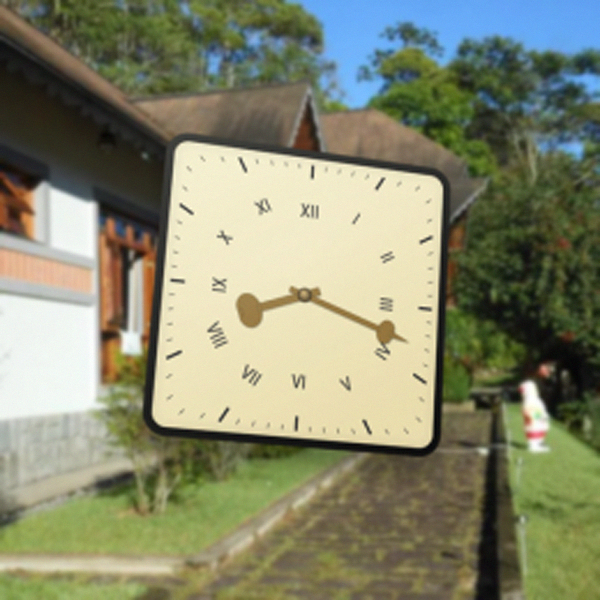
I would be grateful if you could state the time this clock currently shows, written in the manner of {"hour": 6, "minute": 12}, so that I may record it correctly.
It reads {"hour": 8, "minute": 18}
